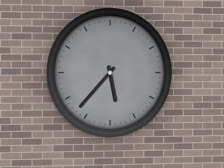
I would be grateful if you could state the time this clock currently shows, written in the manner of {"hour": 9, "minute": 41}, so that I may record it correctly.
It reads {"hour": 5, "minute": 37}
